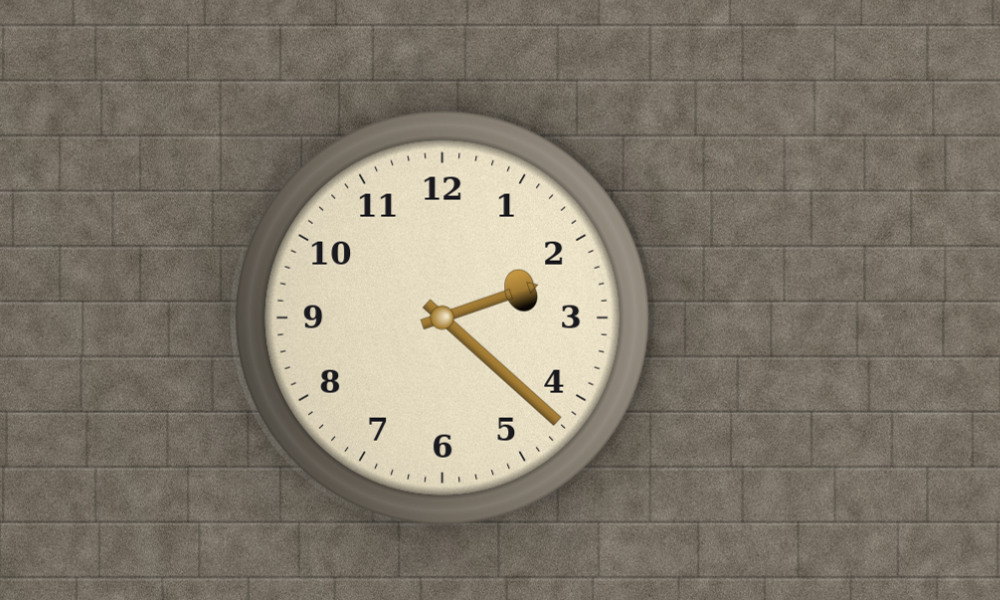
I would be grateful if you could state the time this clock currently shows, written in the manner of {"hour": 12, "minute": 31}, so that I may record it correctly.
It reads {"hour": 2, "minute": 22}
